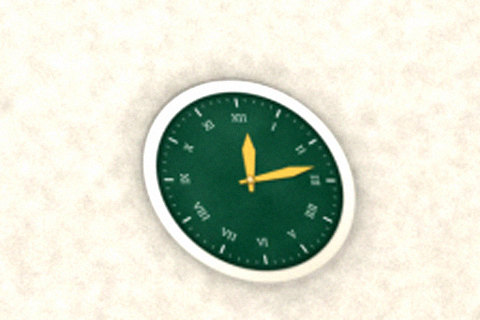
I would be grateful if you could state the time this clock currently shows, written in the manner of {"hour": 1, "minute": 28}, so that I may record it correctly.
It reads {"hour": 12, "minute": 13}
